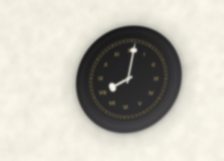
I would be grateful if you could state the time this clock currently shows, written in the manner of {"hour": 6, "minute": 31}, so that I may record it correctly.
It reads {"hour": 8, "minute": 1}
